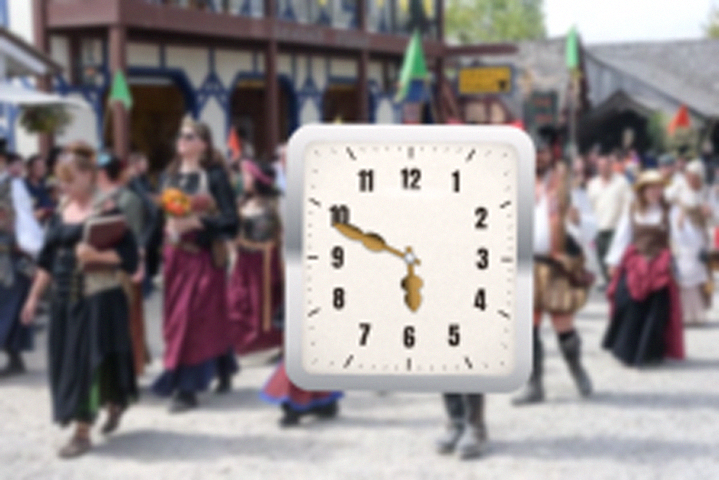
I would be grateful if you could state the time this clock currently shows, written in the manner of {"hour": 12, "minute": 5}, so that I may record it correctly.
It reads {"hour": 5, "minute": 49}
